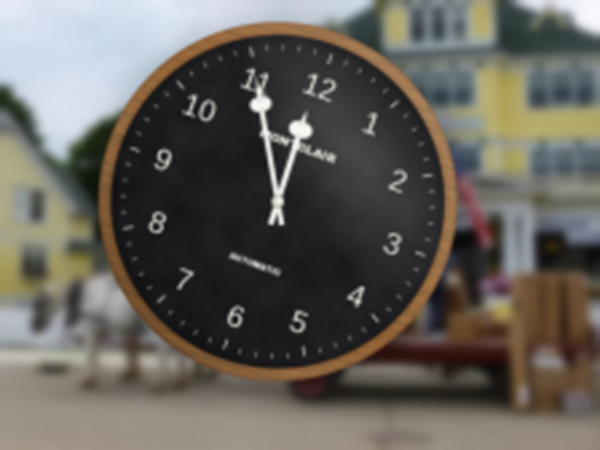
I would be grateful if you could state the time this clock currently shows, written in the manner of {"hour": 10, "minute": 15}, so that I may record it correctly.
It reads {"hour": 11, "minute": 55}
